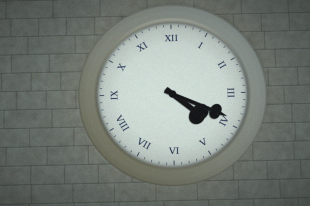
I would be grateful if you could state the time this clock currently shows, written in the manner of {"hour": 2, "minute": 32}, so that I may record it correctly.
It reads {"hour": 4, "minute": 19}
